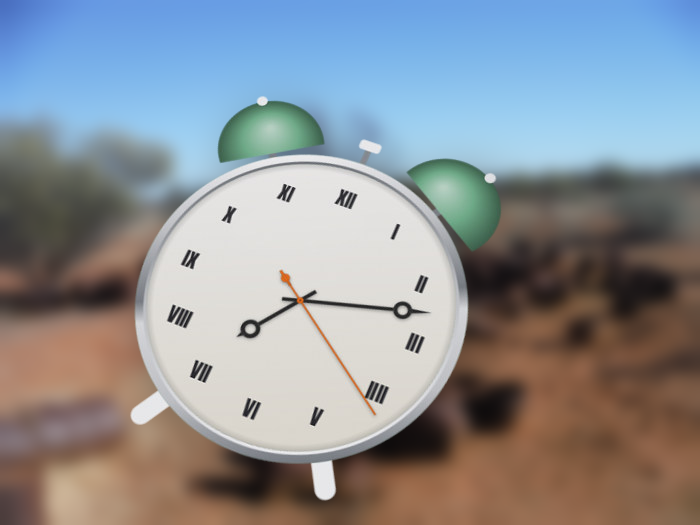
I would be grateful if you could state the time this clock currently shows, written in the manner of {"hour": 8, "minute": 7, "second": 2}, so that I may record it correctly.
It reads {"hour": 7, "minute": 12, "second": 21}
